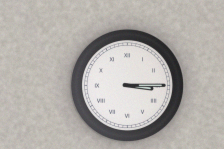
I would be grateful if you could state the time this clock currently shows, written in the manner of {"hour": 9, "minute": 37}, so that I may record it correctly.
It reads {"hour": 3, "minute": 15}
